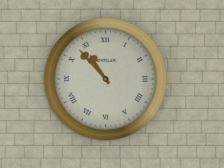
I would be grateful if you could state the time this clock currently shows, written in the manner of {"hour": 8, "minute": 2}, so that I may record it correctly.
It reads {"hour": 10, "minute": 53}
